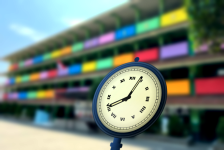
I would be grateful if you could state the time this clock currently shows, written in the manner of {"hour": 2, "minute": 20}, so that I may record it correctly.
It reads {"hour": 8, "minute": 4}
